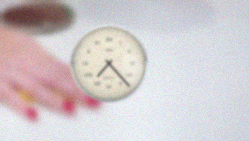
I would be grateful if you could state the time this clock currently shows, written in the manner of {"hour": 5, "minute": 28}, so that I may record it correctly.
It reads {"hour": 7, "minute": 23}
